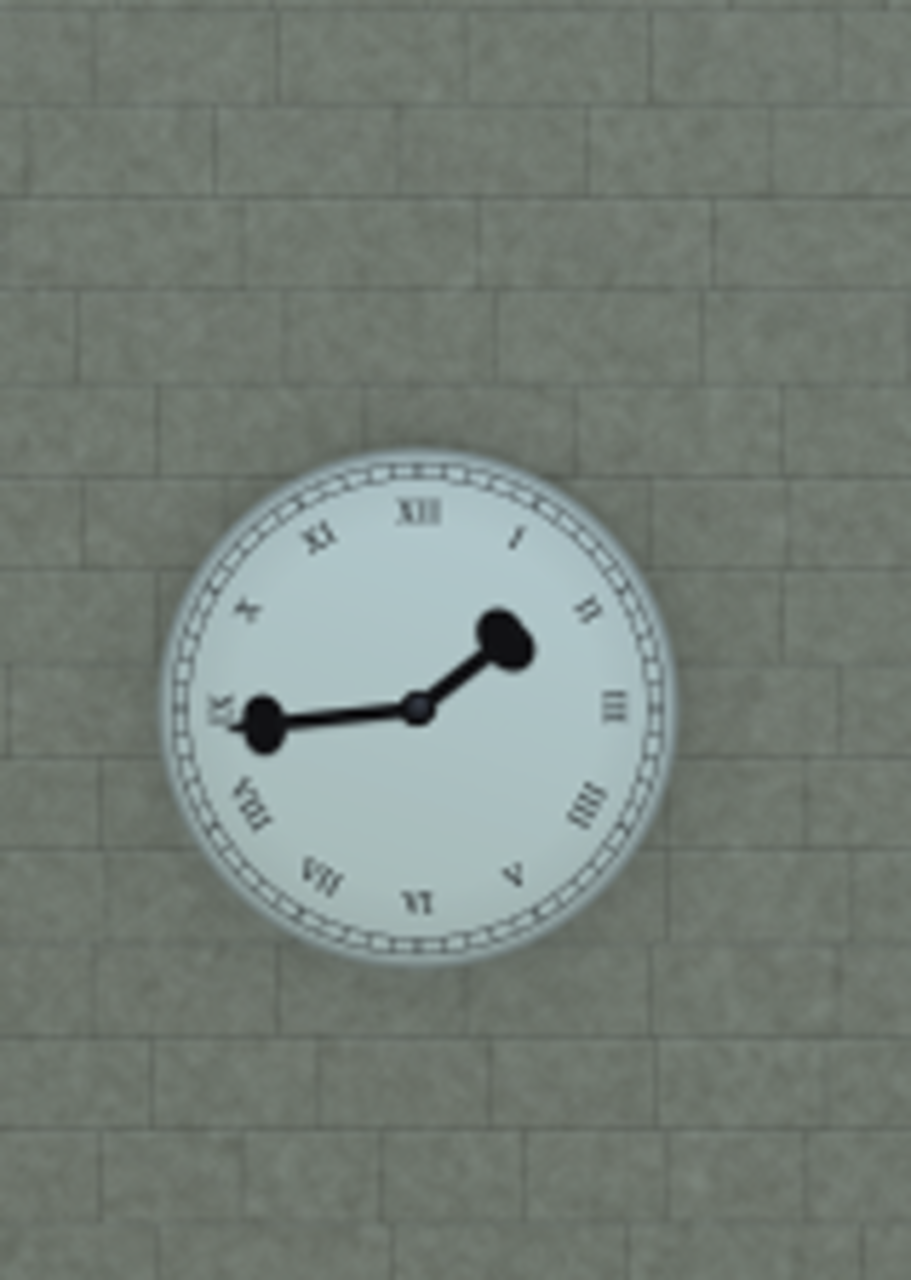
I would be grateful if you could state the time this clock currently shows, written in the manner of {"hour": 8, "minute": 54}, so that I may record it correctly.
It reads {"hour": 1, "minute": 44}
